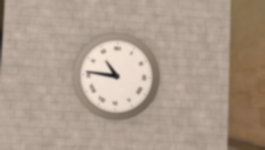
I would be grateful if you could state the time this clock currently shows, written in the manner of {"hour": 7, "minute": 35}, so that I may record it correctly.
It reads {"hour": 10, "minute": 46}
